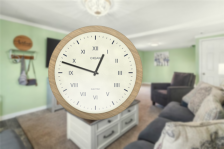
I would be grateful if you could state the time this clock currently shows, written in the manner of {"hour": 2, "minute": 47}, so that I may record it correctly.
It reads {"hour": 12, "minute": 48}
